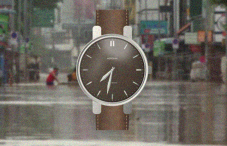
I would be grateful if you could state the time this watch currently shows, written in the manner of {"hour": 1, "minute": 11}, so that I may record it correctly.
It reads {"hour": 7, "minute": 32}
